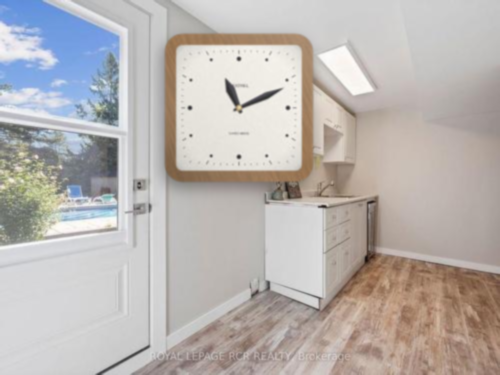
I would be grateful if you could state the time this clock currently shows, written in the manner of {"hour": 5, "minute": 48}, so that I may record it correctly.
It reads {"hour": 11, "minute": 11}
